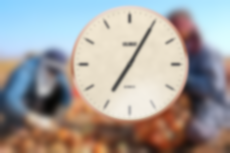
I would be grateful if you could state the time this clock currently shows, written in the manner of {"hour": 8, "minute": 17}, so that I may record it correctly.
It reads {"hour": 7, "minute": 5}
